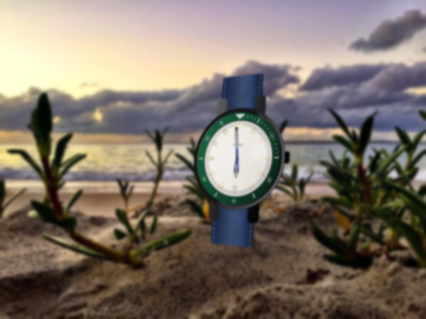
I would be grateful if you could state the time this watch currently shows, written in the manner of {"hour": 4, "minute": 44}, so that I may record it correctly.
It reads {"hour": 5, "minute": 59}
